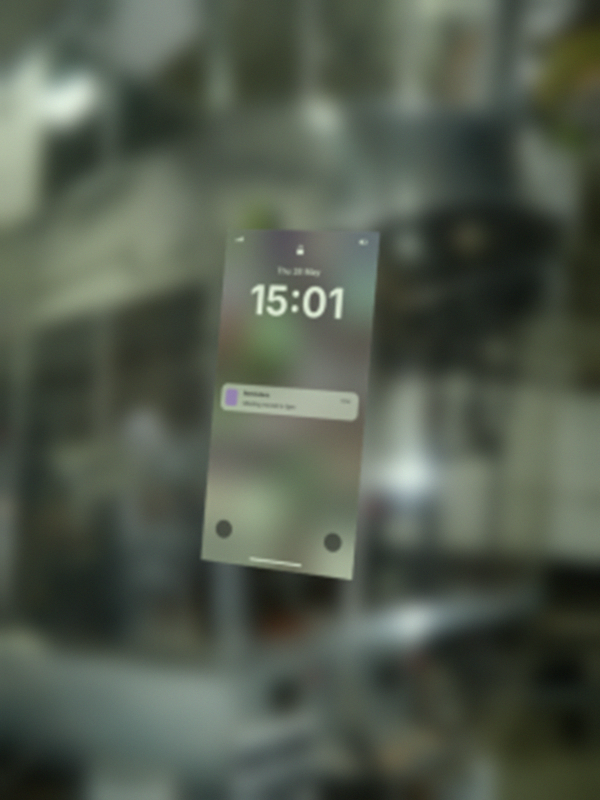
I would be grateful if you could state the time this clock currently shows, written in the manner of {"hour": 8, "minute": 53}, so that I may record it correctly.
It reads {"hour": 15, "minute": 1}
